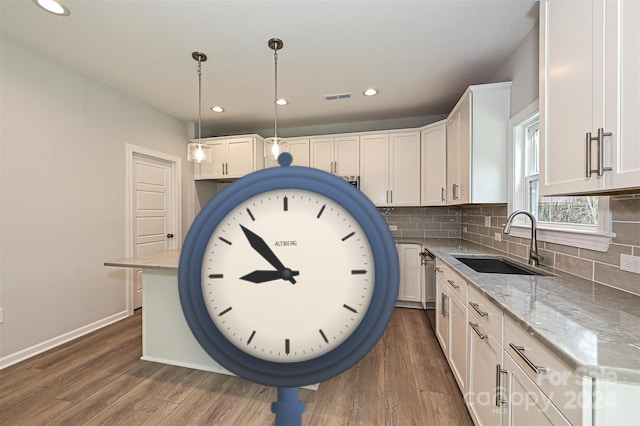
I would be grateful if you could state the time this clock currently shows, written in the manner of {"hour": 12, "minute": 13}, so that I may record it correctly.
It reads {"hour": 8, "minute": 53}
